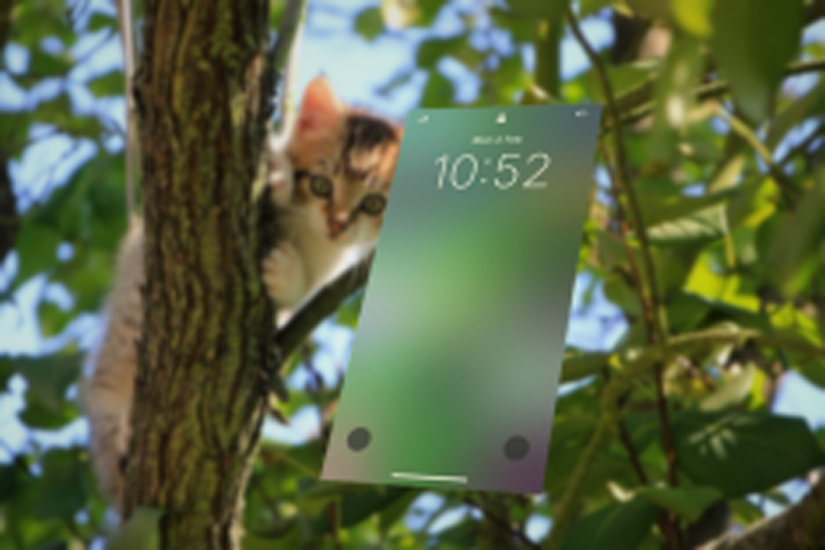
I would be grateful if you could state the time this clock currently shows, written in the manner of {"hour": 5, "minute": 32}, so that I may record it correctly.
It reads {"hour": 10, "minute": 52}
